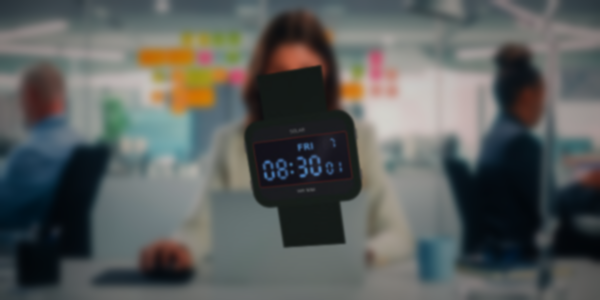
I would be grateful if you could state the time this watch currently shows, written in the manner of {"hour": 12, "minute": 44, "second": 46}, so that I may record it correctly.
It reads {"hour": 8, "minute": 30, "second": 1}
